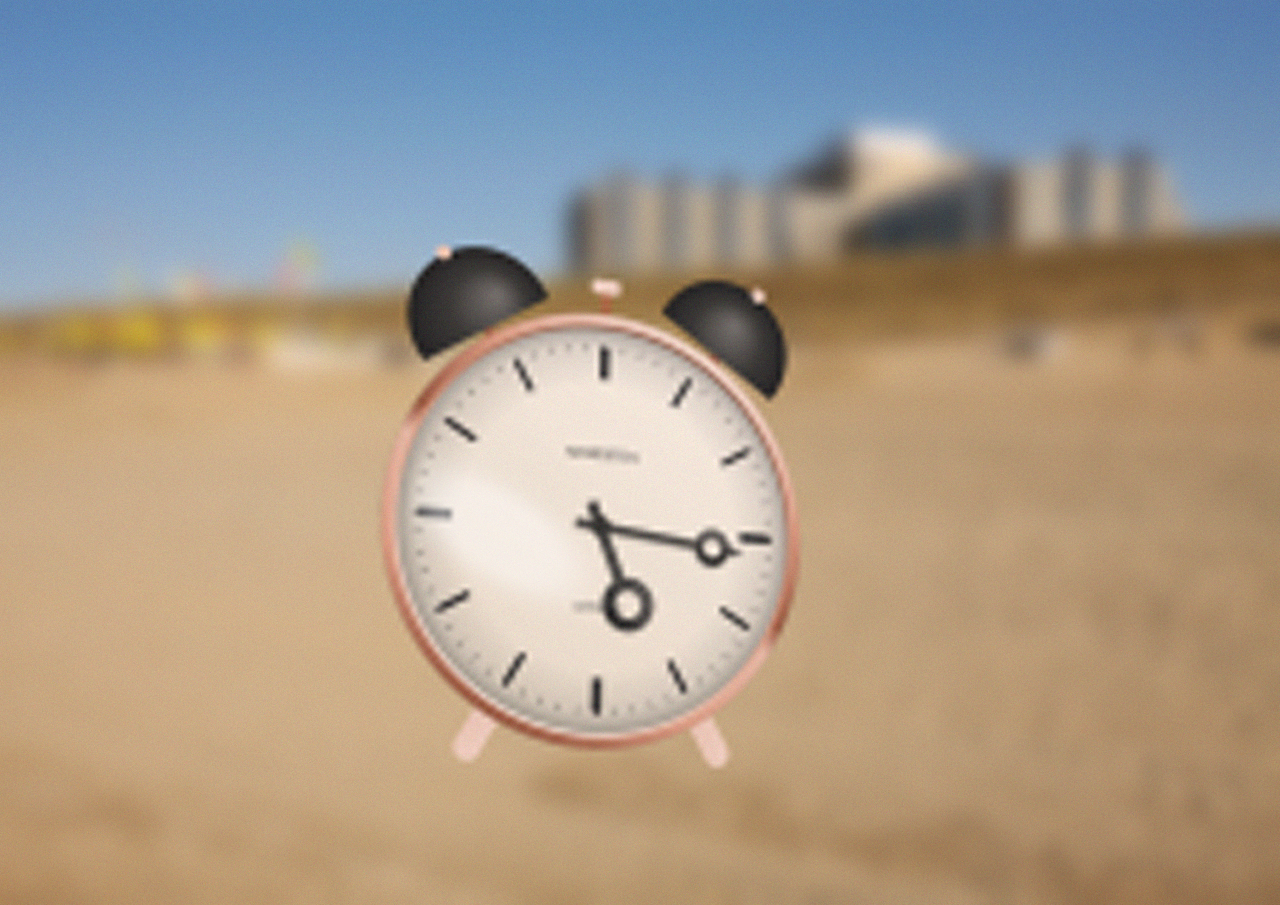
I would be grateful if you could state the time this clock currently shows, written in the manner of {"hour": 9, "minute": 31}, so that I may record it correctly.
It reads {"hour": 5, "minute": 16}
